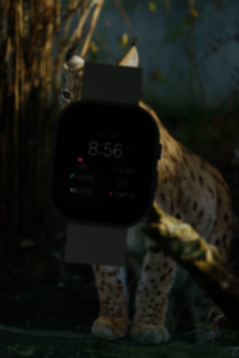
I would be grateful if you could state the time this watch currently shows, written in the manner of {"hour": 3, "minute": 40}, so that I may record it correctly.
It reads {"hour": 8, "minute": 56}
